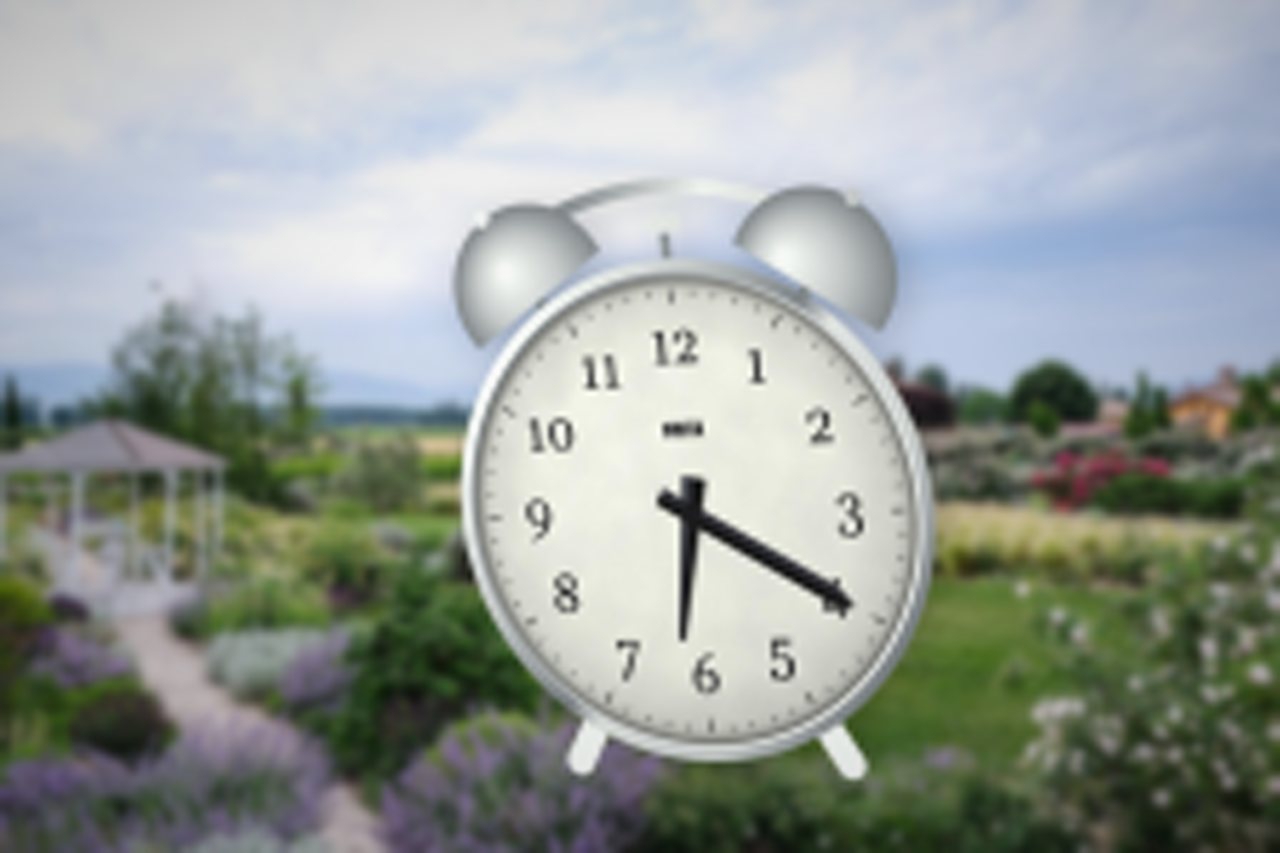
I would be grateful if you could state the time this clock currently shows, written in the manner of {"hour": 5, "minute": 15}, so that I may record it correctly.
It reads {"hour": 6, "minute": 20}
